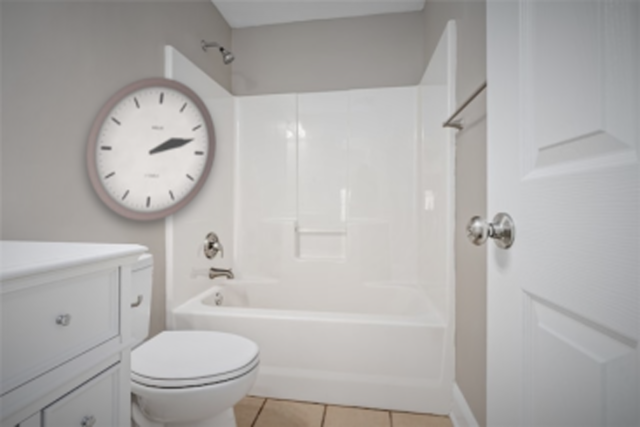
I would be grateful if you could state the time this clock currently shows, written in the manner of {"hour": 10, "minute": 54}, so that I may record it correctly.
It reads {"hour": 2, "minute": 12}
